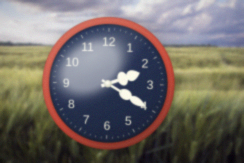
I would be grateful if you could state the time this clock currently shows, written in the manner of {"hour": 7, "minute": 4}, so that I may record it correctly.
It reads {"hour": 2, "minute": 20}
